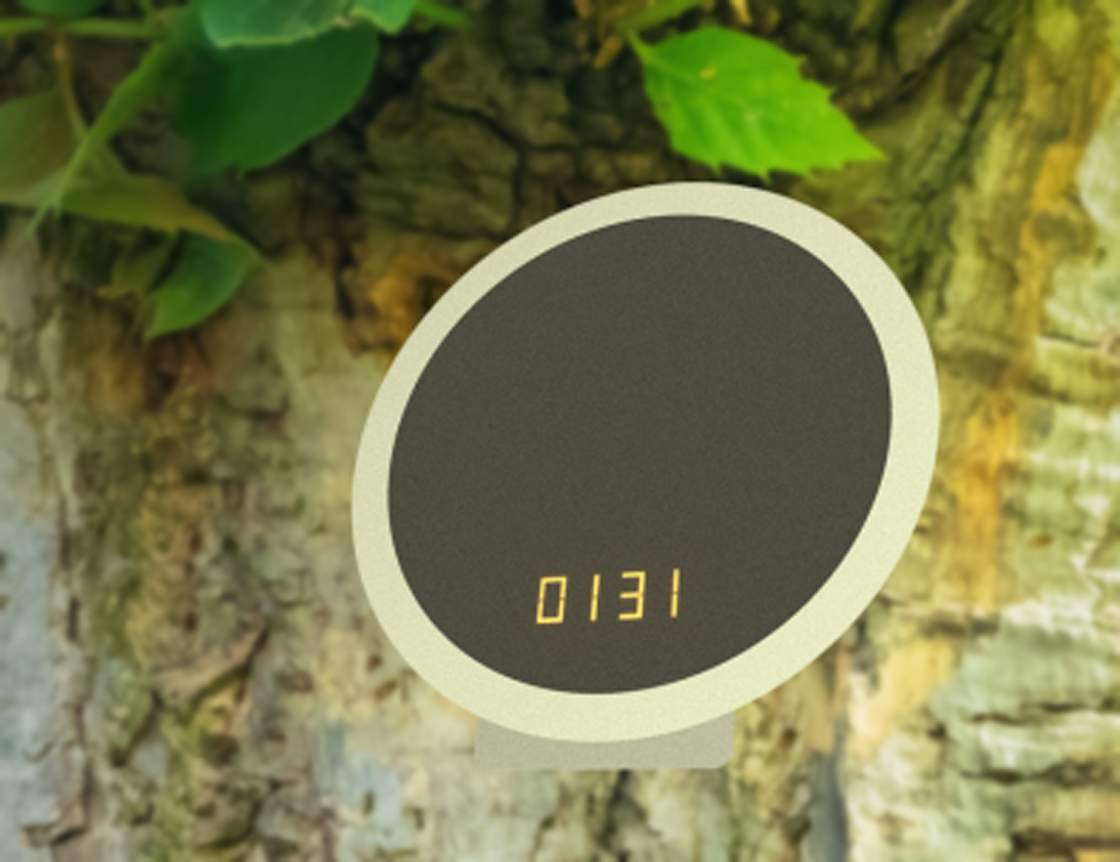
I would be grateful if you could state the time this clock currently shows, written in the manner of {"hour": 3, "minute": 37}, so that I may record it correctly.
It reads {"hour": 1, "minute": 31}
